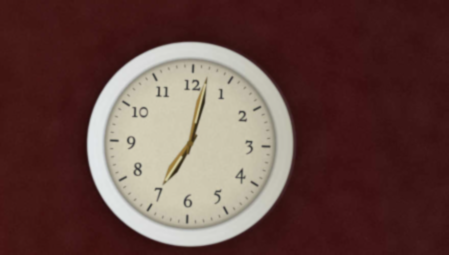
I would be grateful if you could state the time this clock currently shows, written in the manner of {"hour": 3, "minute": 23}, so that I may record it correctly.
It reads {"hour": 7, "minute": 2}
